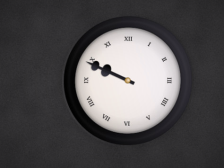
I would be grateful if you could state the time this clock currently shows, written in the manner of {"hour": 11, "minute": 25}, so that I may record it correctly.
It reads {"hour": 9, "minute": 49}
